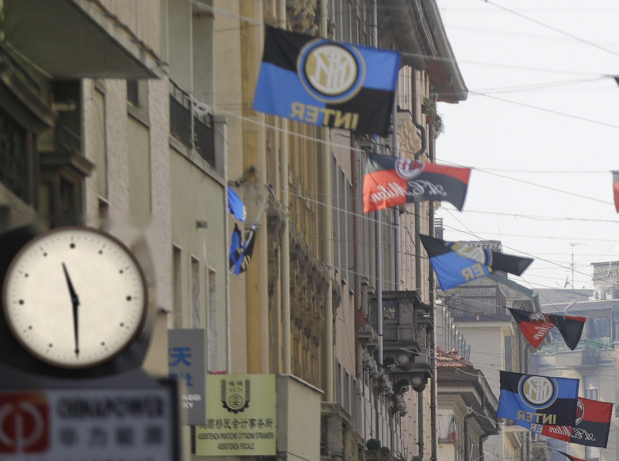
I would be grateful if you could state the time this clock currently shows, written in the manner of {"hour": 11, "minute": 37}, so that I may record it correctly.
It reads {"hour": 11, "minute": 30}
